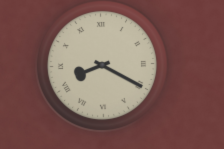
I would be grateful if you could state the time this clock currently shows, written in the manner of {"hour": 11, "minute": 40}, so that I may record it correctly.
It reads {"hour": 8, "minute": 20}
